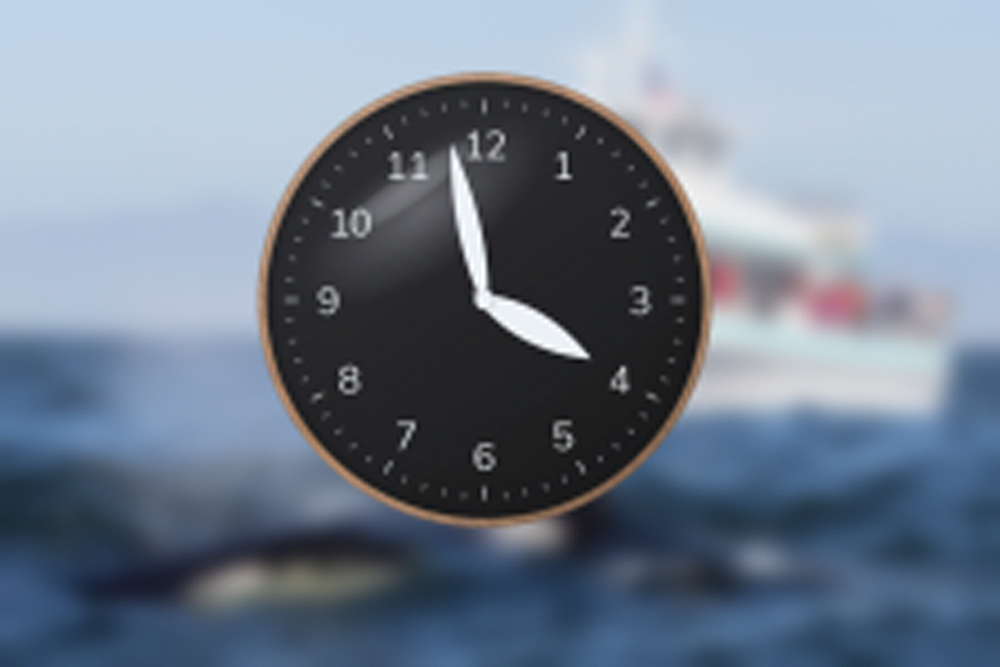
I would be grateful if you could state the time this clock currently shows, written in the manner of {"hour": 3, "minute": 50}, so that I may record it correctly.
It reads {"hour": 3, "minute": 58}
